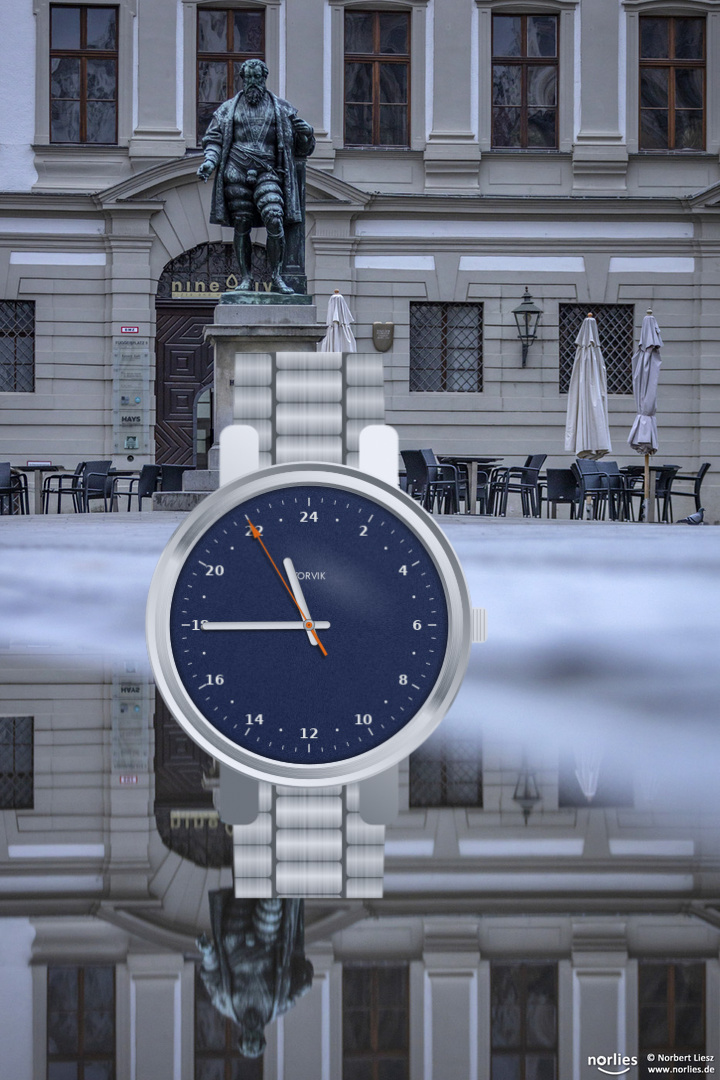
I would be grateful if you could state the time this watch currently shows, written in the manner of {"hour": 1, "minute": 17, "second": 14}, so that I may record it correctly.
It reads {"hour": 22, "minute": 44, "second": 55}
